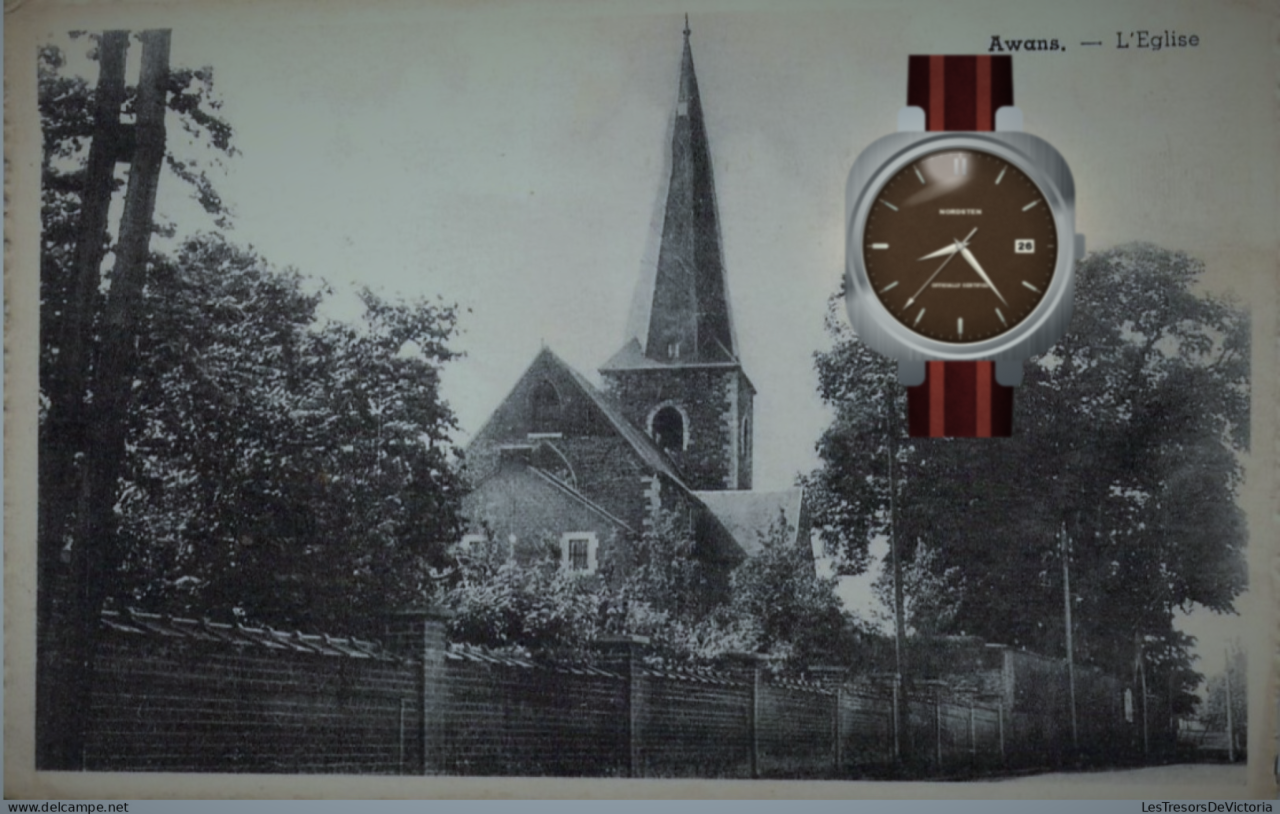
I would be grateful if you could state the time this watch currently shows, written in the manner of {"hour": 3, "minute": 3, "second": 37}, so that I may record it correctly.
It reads {"hour": 8, "minute": 23, "second": 37}
